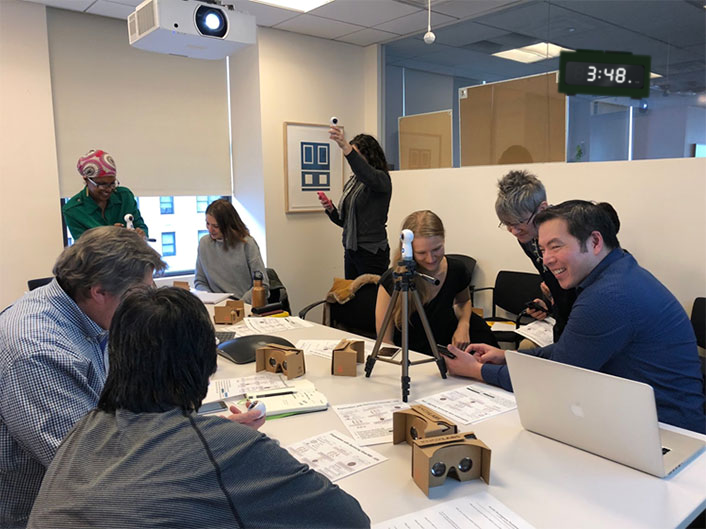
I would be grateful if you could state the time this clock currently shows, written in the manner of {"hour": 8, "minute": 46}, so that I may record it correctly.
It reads {"hour": 3, "minute": 48}
